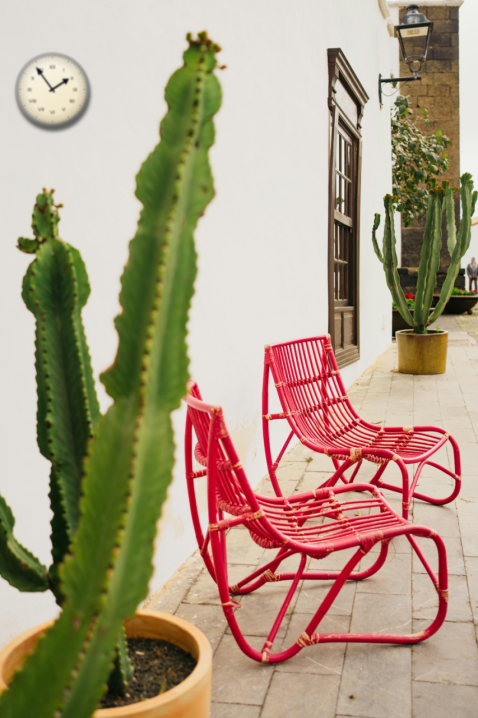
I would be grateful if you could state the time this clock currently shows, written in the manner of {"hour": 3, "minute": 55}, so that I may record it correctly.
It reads {"hour": 1, "minute": 54}
